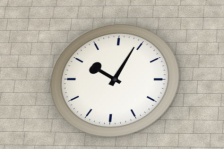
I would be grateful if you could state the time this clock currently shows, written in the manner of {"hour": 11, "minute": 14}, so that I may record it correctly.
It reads {"hour": 10, "minute": 4}
